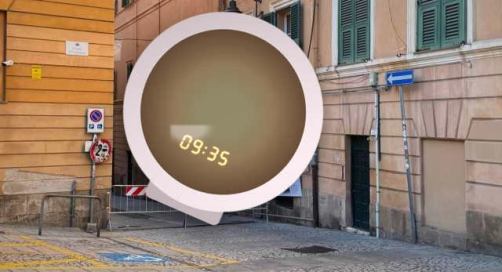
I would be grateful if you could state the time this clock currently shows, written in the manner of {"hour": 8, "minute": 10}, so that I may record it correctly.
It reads {"hour": 9, "minute": 35}
